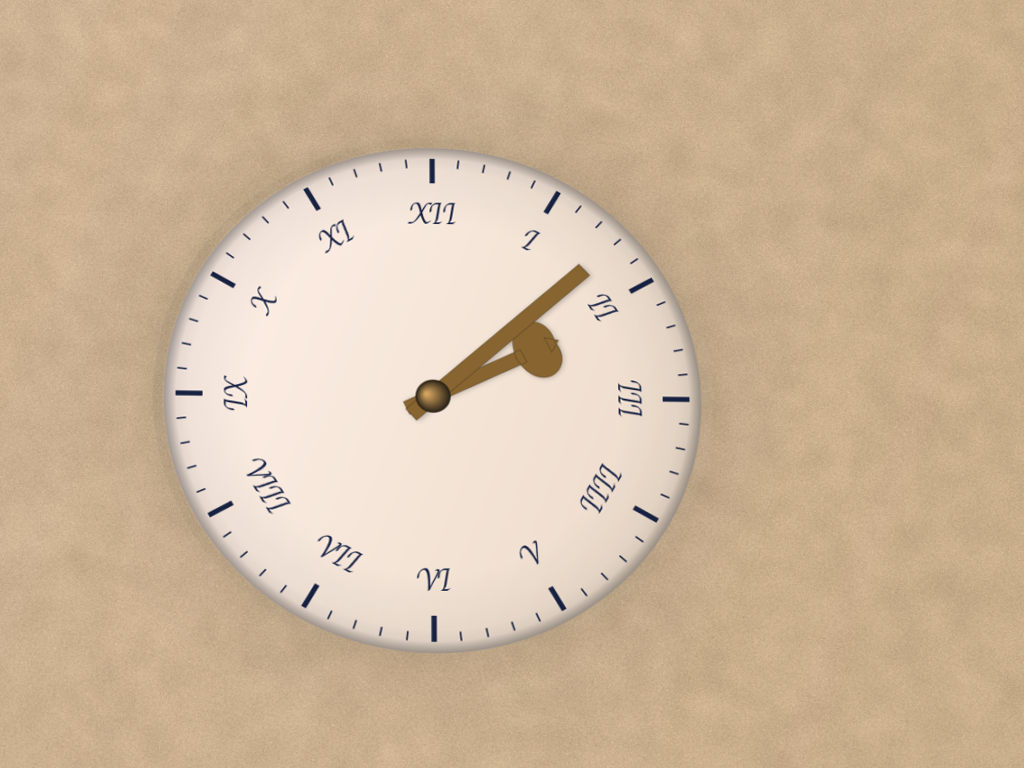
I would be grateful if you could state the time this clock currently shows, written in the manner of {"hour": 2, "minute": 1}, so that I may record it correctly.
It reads {"hour": 2, "minute": 8}
